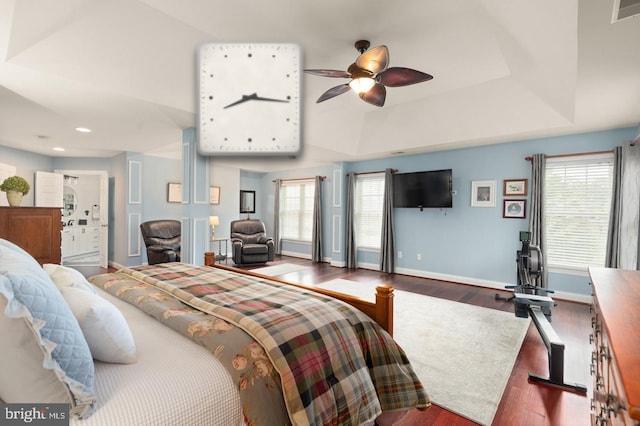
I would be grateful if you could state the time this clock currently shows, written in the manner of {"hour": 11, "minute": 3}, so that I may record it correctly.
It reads {"hour": 8, "minute": 16}
